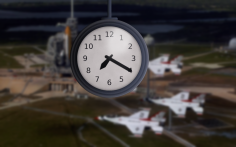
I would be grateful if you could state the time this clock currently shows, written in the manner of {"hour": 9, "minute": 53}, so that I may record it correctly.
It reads {"hour": 7, "minute": 20}
